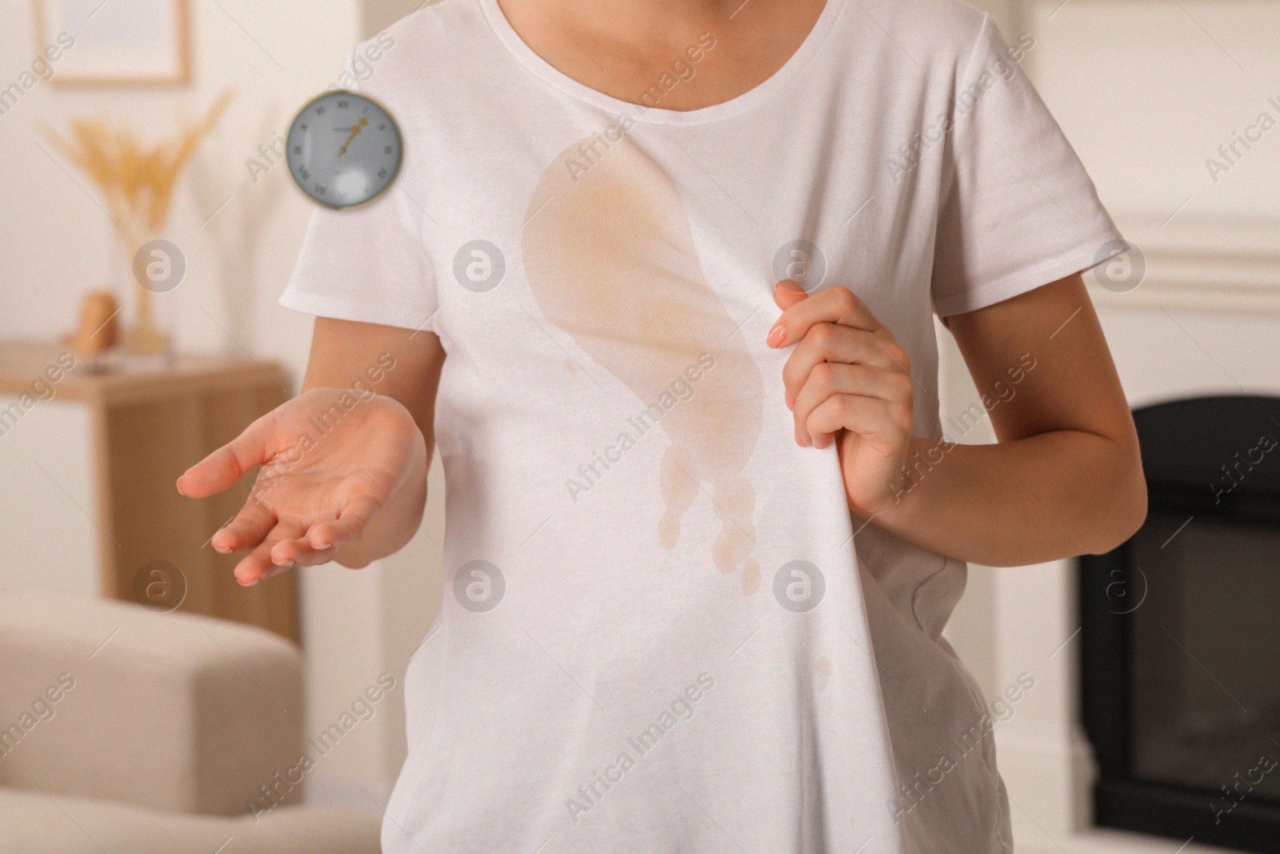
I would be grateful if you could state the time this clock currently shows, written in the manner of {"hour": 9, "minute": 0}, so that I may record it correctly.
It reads {"hour": 1, "minute": 6}
